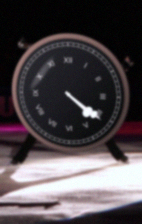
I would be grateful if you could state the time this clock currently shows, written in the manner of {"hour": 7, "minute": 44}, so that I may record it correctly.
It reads {"hour": 4, "minute": 21}
